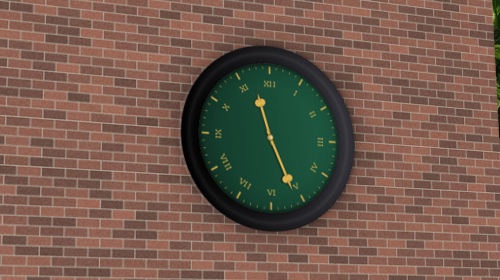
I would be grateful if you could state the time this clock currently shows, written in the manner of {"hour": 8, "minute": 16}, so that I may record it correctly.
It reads {"hour": 11, "minute": 26}
